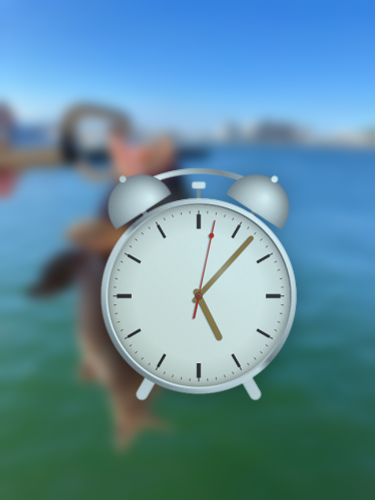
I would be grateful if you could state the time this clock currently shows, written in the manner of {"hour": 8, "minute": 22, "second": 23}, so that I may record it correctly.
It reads {"hour": 5, "minute": 7, "second": 2}
